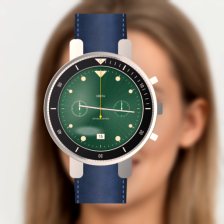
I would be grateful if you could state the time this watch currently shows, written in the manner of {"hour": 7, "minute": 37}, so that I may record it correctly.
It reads {"hour": 9, "minute": 16}
